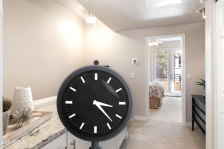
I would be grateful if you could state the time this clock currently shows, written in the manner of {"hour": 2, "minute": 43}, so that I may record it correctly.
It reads {"hour": 3, "minute": 23}
